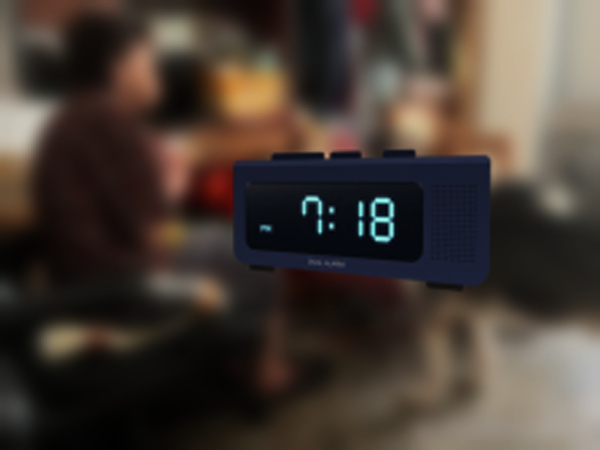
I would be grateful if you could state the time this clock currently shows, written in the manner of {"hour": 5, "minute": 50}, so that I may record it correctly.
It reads {"hour": 7, "minute": 18}
